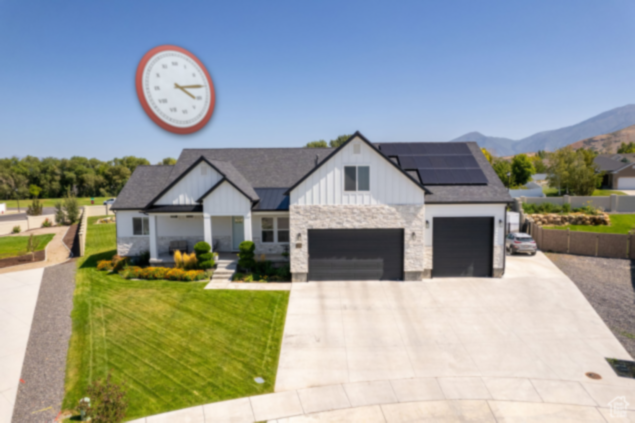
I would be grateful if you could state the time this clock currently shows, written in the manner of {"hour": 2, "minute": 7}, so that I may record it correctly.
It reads {"hour": 4, "minute": 15}
